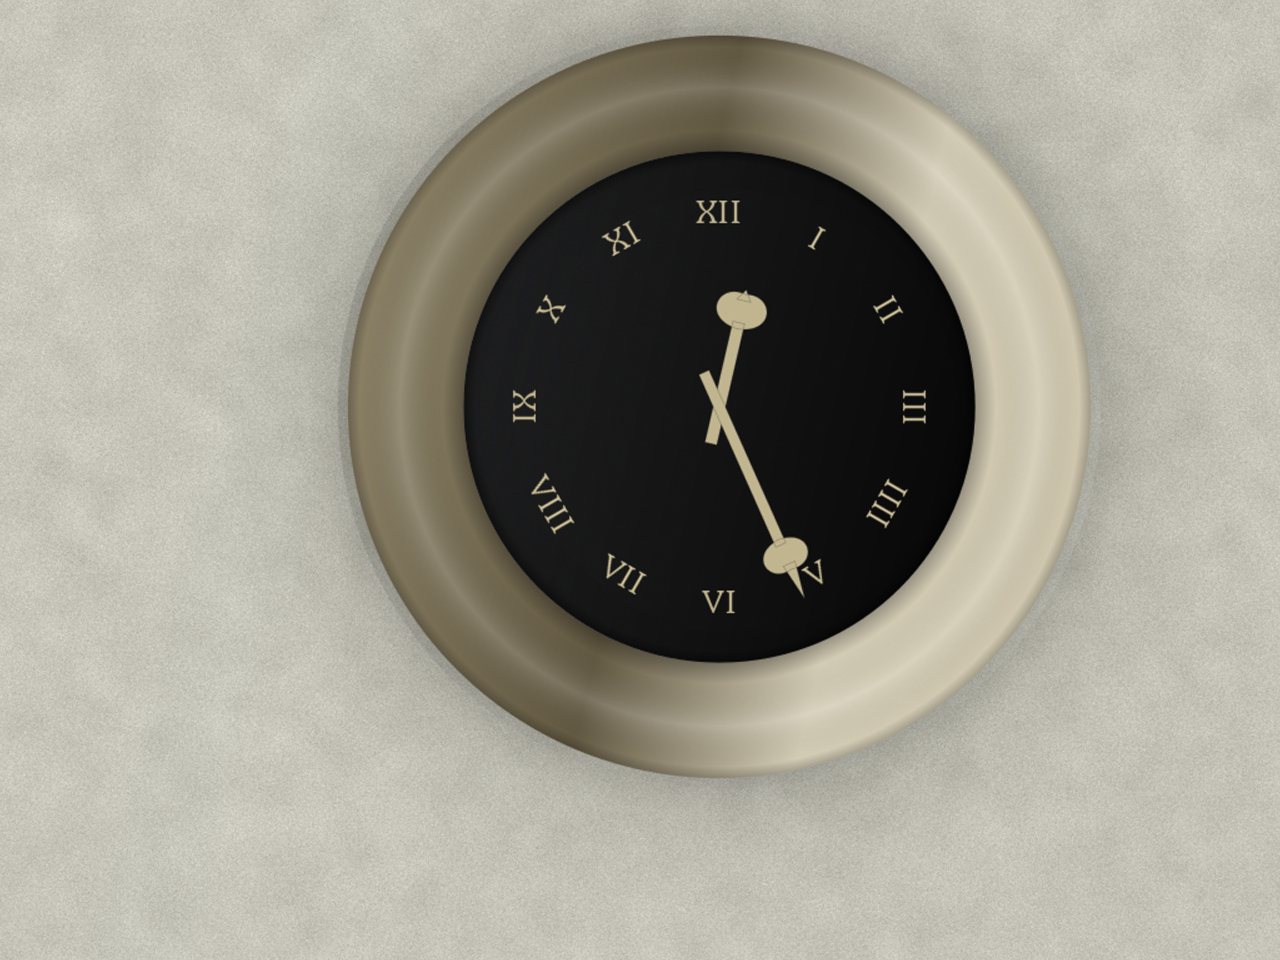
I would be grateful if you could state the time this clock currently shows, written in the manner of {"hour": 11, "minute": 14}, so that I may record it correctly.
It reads {"hour": 12, "minute": 26}
